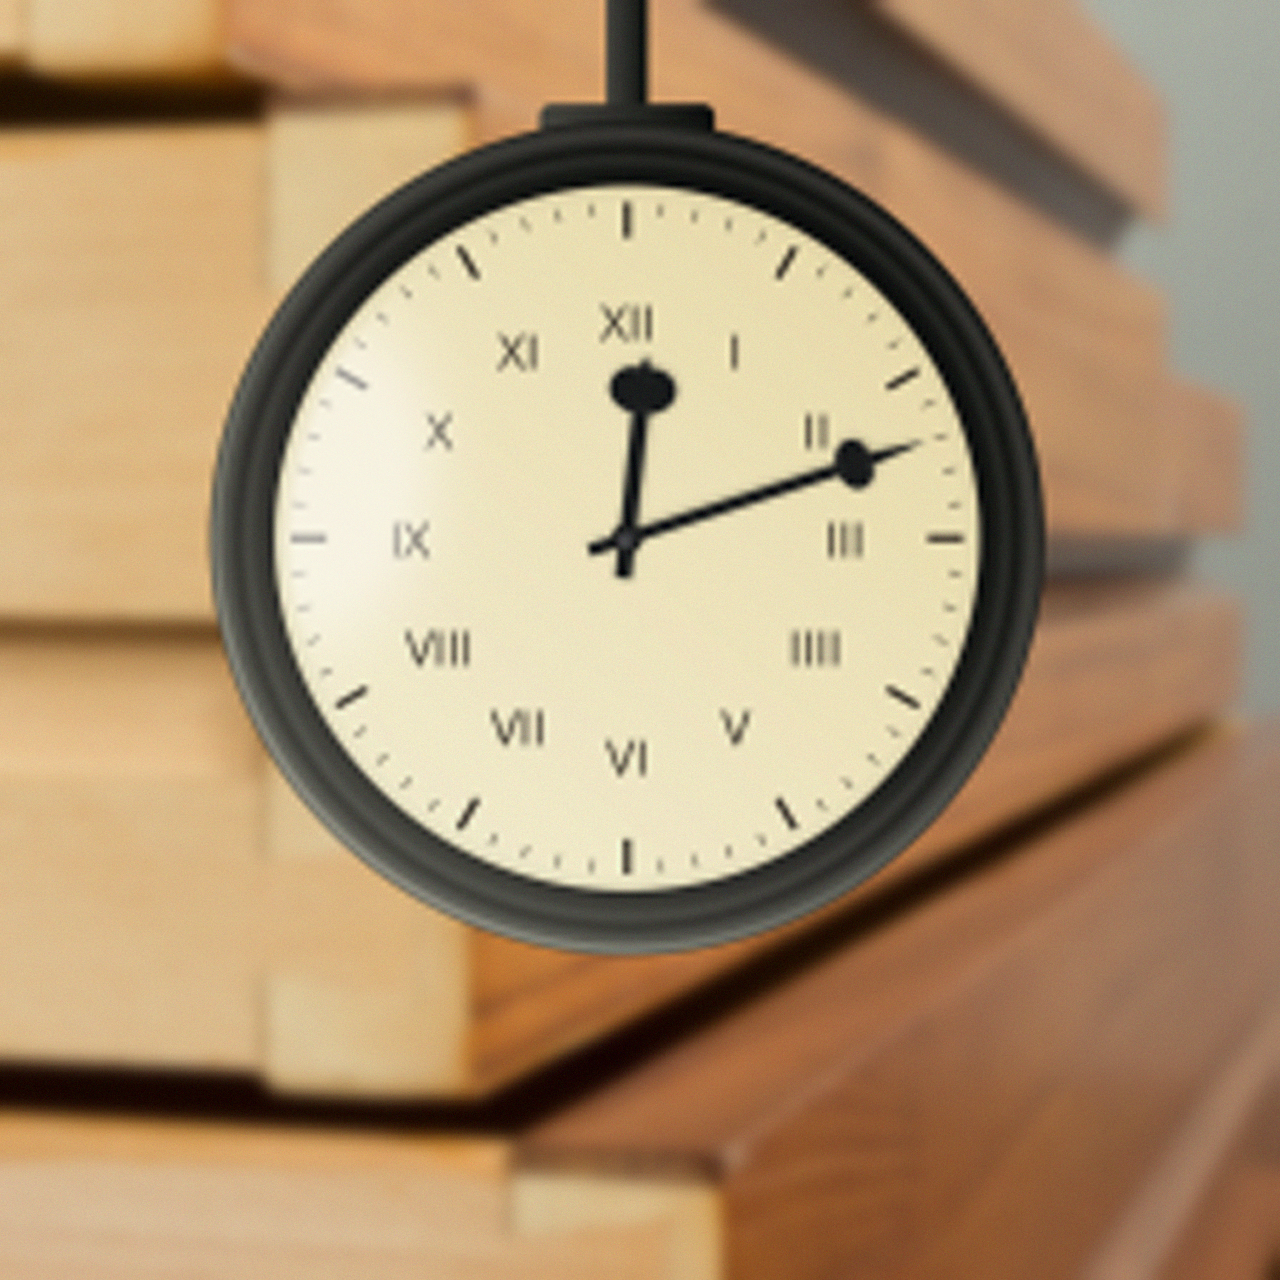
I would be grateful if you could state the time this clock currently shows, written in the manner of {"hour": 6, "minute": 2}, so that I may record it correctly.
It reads {"hour": 12, "minute": 12}
